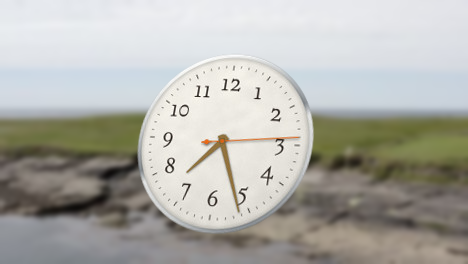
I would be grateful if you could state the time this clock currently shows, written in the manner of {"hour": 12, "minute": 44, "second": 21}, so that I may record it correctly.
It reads {"hour": 7, "minute": 26, "second": 14}
